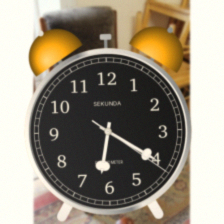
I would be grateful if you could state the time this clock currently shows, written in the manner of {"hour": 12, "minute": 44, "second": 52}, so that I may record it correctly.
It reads {"hour": 6, "minute": 20, "second": 21}
